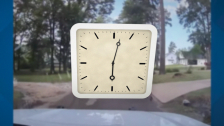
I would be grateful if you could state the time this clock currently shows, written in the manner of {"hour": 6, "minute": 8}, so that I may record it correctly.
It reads {"hour": 6, "minute": 2}
